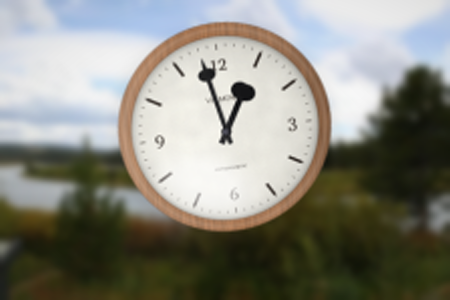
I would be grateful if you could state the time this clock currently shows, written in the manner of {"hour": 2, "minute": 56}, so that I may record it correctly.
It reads {"hour": 12, "minute": 58}
